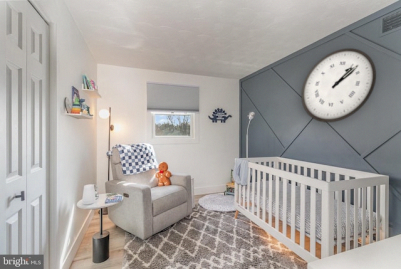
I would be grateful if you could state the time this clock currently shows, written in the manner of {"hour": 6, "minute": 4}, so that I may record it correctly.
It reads {"hour": 1, "minute": 7}
